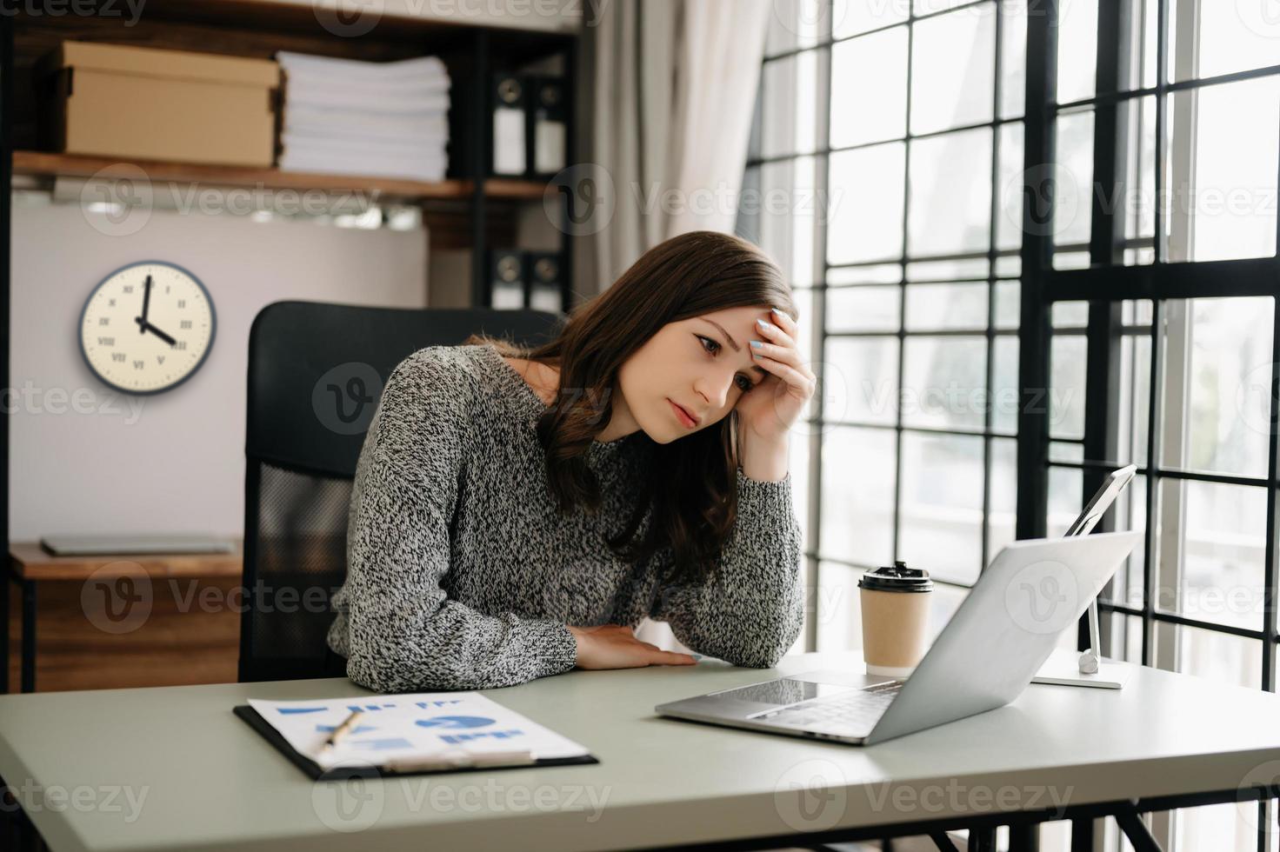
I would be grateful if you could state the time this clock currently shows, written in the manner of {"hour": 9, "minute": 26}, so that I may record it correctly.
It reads {"hour": 4, "minute": 0}
